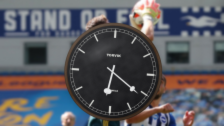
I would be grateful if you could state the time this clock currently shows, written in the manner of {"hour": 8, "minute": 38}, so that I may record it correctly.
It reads {"hour": 6, "minute": 21}
